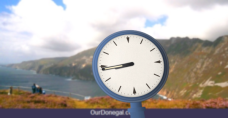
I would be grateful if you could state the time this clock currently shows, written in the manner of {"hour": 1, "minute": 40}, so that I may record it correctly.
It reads {"hour": 8, "minute": 44}
